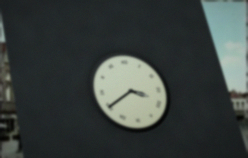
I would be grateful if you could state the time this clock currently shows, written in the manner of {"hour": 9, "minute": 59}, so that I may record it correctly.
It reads {"hour": 3, "minute": 40}
